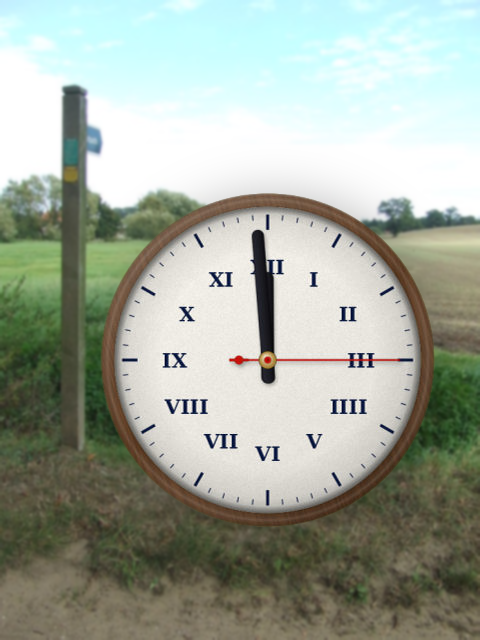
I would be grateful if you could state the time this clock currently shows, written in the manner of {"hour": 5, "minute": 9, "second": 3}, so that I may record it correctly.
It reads {"hour": 11, "minute": 59, "second": 15}
